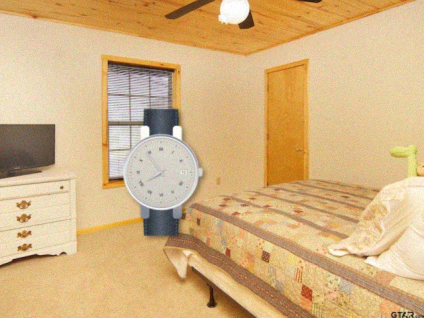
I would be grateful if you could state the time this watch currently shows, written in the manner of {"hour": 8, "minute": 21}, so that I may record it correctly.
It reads {"hour": 7, "minute": 54}
